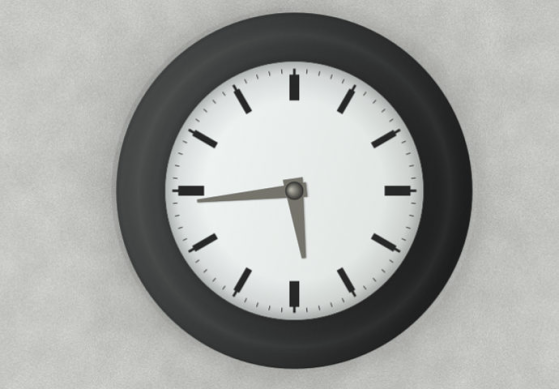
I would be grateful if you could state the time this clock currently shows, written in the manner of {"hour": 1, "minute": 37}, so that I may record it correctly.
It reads {"hour": 5, "minute": 44}
